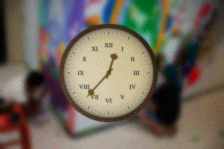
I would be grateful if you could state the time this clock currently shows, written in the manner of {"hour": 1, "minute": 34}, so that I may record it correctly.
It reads {"hour": 12, "minute": 37}
